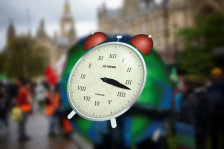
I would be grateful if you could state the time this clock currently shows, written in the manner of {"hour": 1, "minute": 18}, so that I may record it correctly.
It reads {"hour": 3, "minute": 17}
